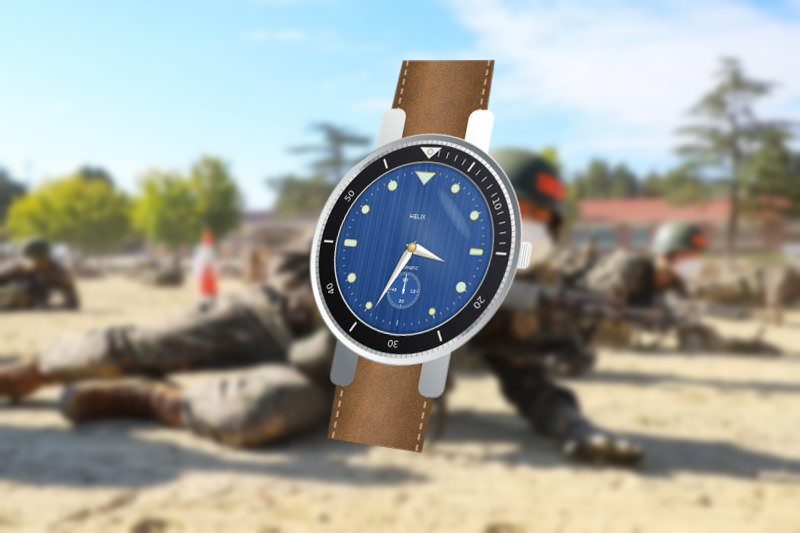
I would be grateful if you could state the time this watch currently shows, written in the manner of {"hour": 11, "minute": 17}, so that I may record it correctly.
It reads {"hour": 3, "minute": 34}
